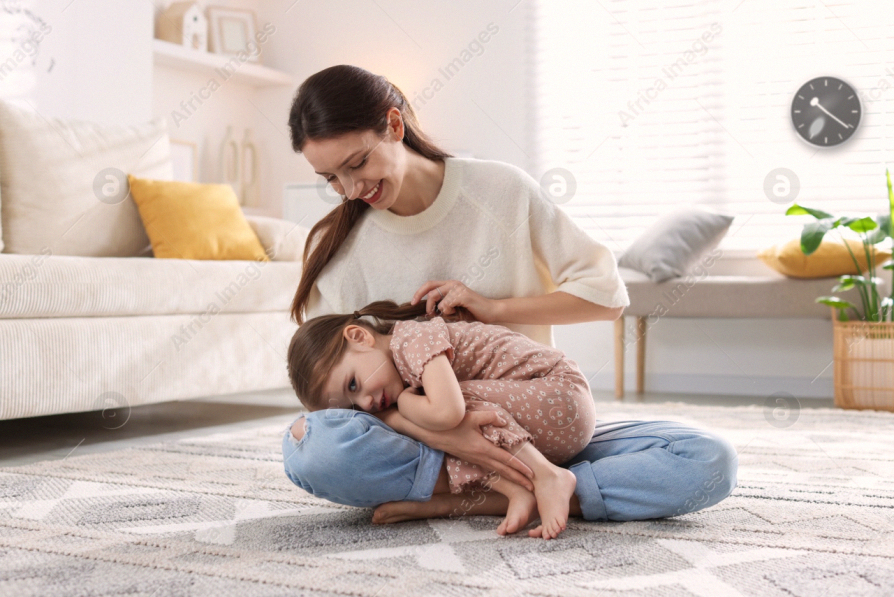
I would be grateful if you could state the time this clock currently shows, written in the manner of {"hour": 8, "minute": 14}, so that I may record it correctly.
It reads {"hour": 10, "minute": 21}
